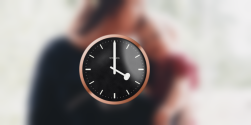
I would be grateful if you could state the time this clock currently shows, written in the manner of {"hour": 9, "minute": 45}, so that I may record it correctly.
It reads {"hour": 4, "minute": 0}
